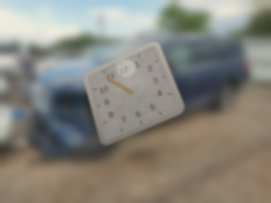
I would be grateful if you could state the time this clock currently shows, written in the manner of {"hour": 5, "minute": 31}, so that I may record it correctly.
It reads {"hour": 10, "minute": 54}
